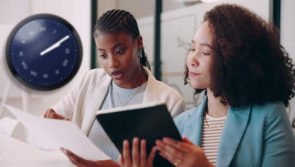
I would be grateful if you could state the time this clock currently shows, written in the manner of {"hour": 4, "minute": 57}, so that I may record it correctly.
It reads {"hour": 2, "minute": 10}
